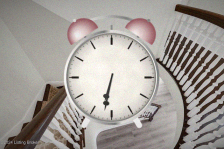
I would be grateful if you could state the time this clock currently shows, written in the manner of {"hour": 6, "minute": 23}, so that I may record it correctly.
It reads {"hour": 6, "minute": 32}
